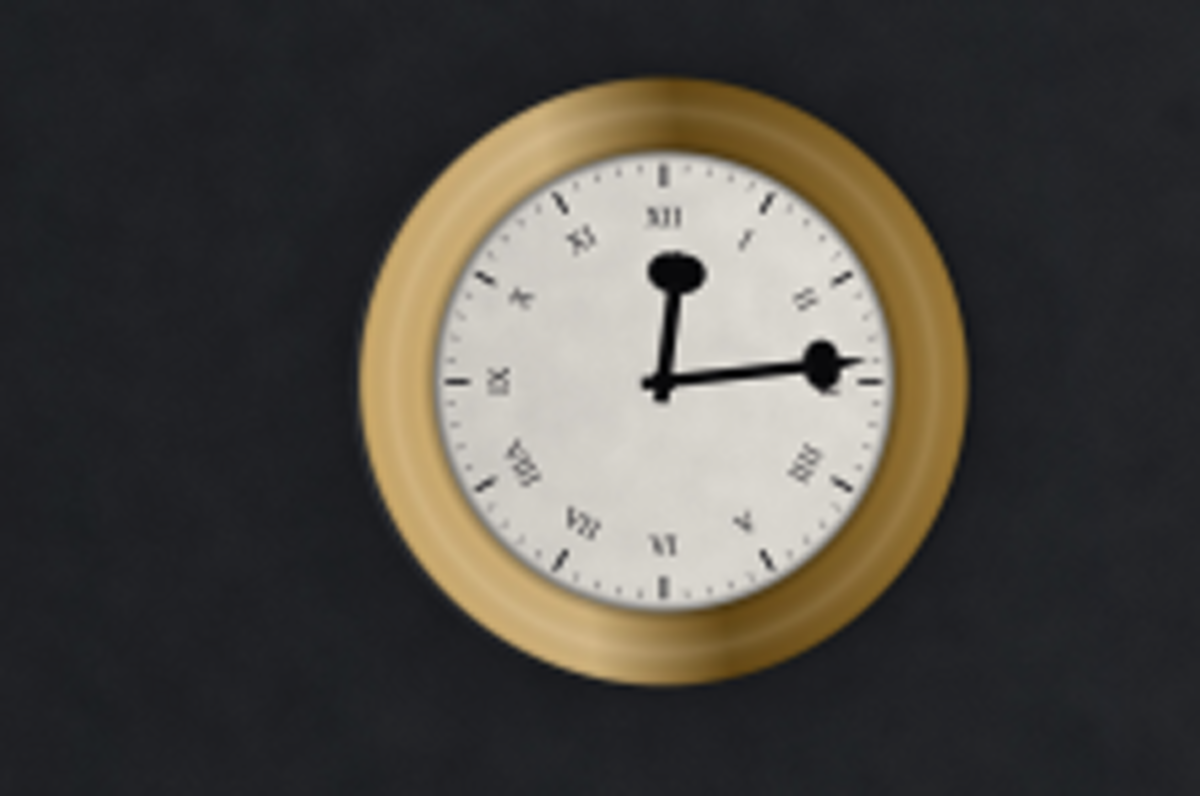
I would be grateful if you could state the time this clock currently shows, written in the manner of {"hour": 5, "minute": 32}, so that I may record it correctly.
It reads {"hour": 12, "minute": 14}
